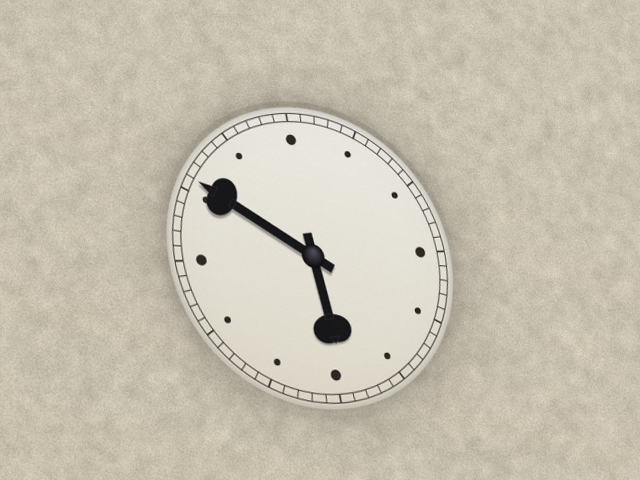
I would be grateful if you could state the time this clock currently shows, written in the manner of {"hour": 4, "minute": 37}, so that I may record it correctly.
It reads {"hour": 5, "minute": 51}
